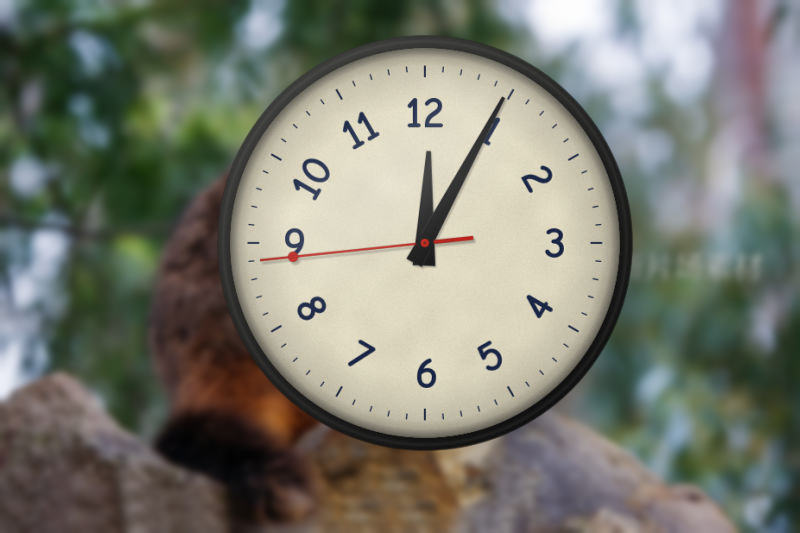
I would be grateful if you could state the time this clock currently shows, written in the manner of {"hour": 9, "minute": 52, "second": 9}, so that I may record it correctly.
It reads {"hour": 12, "minute": 4, "second": 44}
